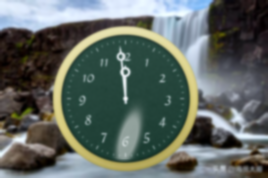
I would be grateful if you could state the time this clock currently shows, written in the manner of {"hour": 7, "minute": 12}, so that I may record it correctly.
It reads {"hour": 11, "minute": 59}
